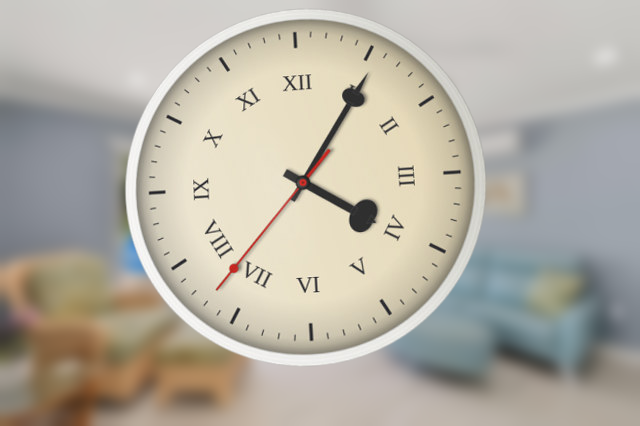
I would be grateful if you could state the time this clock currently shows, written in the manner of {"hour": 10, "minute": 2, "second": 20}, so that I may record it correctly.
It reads {"hour": 4, "minute": 5, "second": 37}
